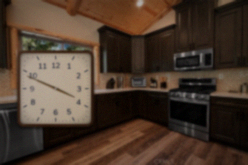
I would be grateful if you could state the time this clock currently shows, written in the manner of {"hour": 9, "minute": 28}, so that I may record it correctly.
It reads {"hour": 3, "minute": 49}
